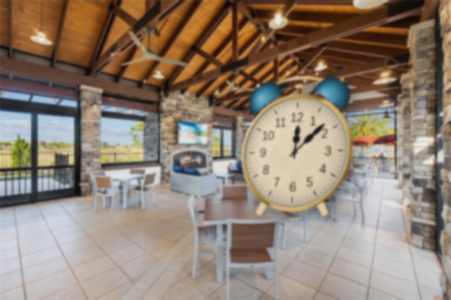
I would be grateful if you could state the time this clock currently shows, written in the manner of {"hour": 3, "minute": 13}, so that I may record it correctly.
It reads {"hour": 12, "minute": 8}
